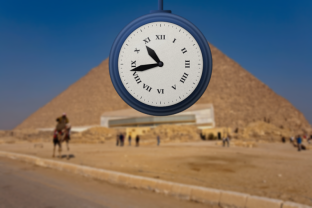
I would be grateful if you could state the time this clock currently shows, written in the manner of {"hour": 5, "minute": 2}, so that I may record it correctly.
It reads {"hour": 10, "minute": 43}
